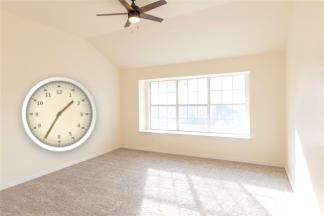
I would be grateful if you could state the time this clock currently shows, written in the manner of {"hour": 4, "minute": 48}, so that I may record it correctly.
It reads {"hour": 1, "minute": 35}
